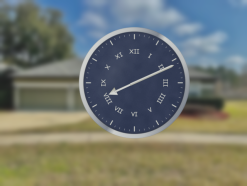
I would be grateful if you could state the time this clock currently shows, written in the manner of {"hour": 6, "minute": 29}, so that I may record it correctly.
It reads {"hour": 8, "minute": 11}
